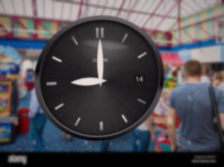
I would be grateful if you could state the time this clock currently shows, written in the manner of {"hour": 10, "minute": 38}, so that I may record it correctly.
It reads {"hour": 9, "minute": 0}
